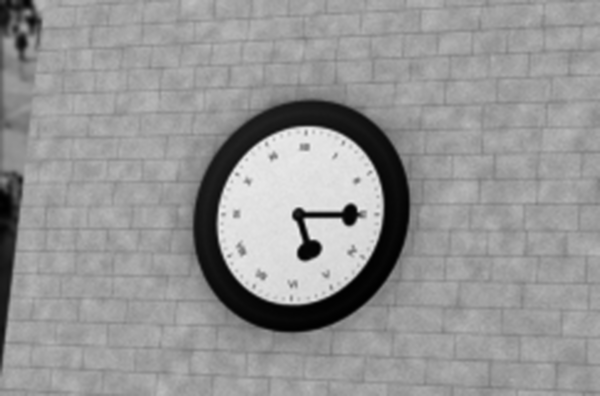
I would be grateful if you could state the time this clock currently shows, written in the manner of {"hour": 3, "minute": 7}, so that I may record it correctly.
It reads {"hour": 5, "minute": 15}
